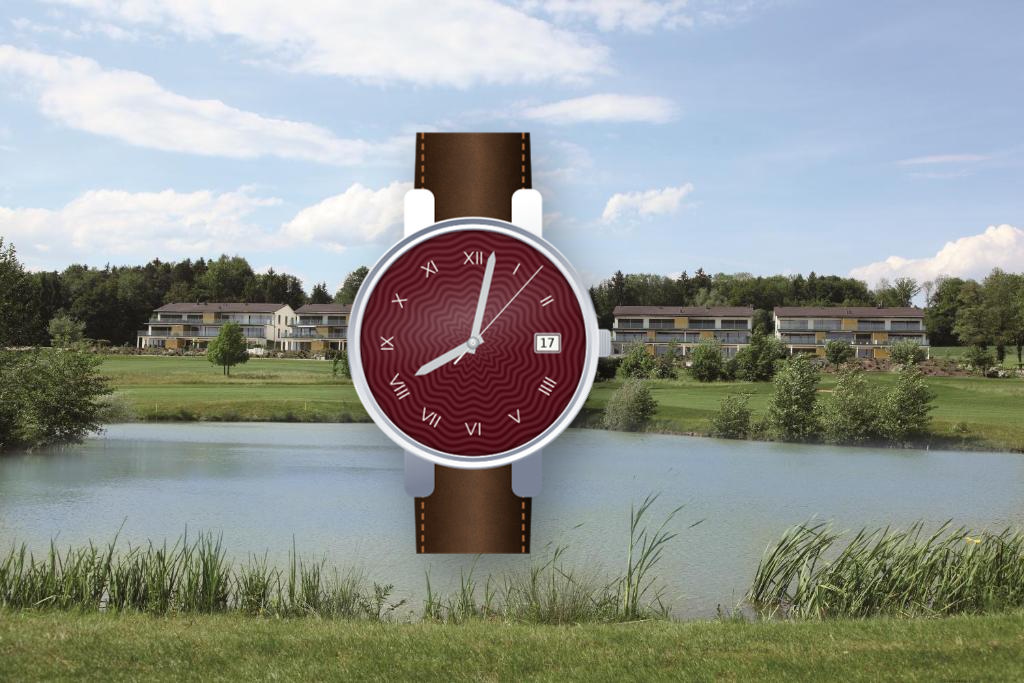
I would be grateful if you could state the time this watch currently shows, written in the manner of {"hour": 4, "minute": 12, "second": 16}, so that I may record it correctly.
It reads {"hour": 8, "minute": 2, "second": 7}
